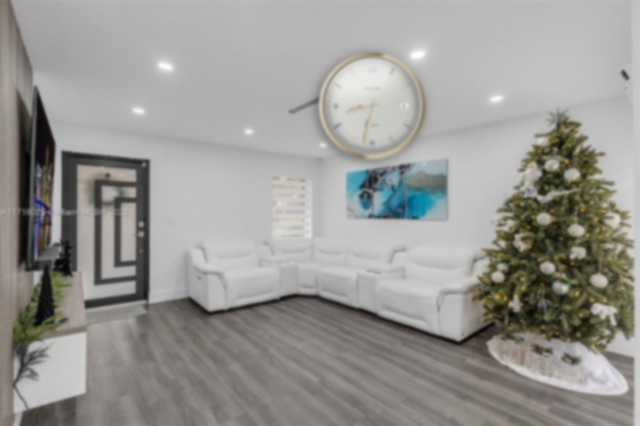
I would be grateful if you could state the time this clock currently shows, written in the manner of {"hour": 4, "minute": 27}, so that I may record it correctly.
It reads {"hour": 8, "minute": 32}
